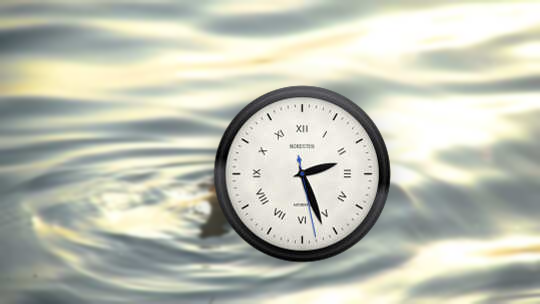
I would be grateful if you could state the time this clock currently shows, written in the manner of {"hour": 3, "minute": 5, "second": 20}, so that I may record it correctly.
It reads {"hour": 2, "minute": 26, "second": 28}
